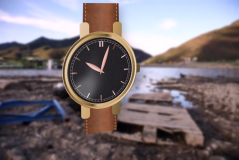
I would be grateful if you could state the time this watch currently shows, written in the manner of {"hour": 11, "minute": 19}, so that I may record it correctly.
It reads {"hour": 10, "minute": 3}
